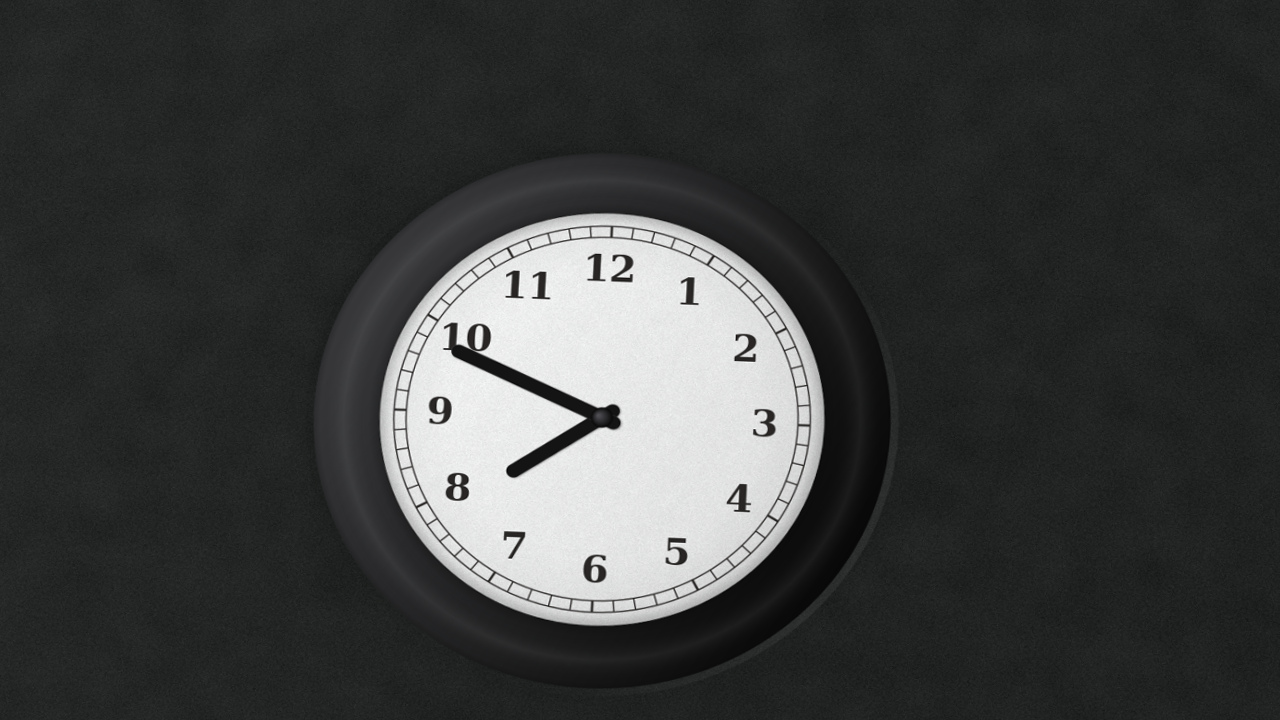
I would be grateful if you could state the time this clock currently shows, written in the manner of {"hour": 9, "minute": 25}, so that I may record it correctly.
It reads {"hour": 7, "minute": 49}
